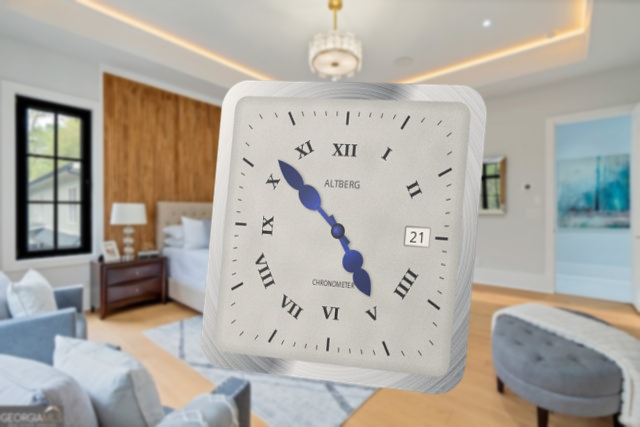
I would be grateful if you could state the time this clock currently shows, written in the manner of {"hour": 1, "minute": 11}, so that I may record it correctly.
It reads {"hour": 4, "minute": 52}
